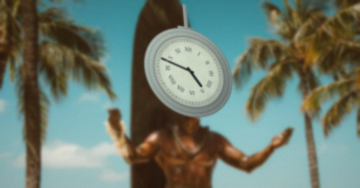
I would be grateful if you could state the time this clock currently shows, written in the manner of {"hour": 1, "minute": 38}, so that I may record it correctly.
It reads {"hour": 4, "minute": 48}
